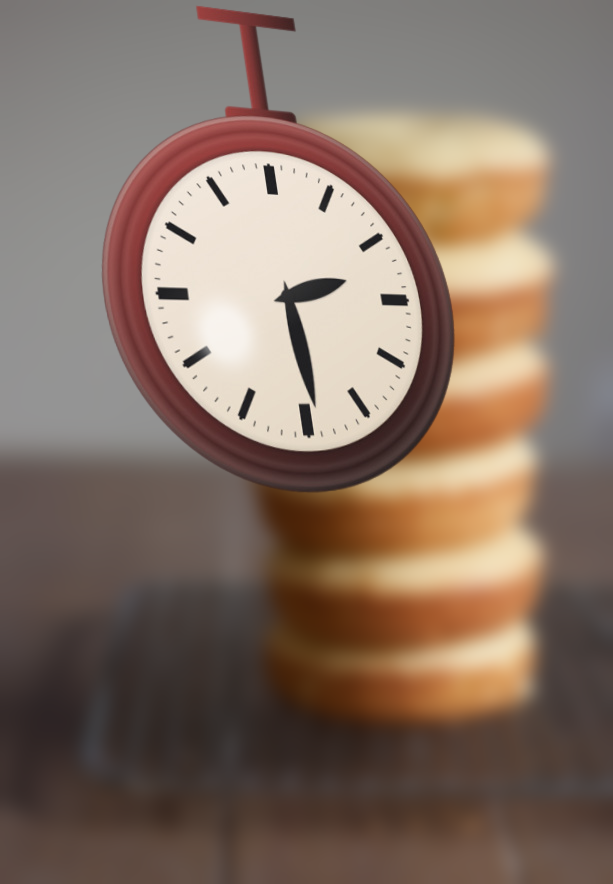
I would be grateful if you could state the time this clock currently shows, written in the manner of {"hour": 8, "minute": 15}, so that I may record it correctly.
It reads {"hour": 2, "minute": 29}
